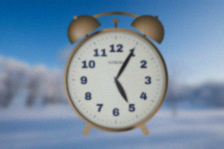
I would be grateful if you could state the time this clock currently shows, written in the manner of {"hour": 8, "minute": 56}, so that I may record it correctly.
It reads {"hour": 5, "minute": 5}
